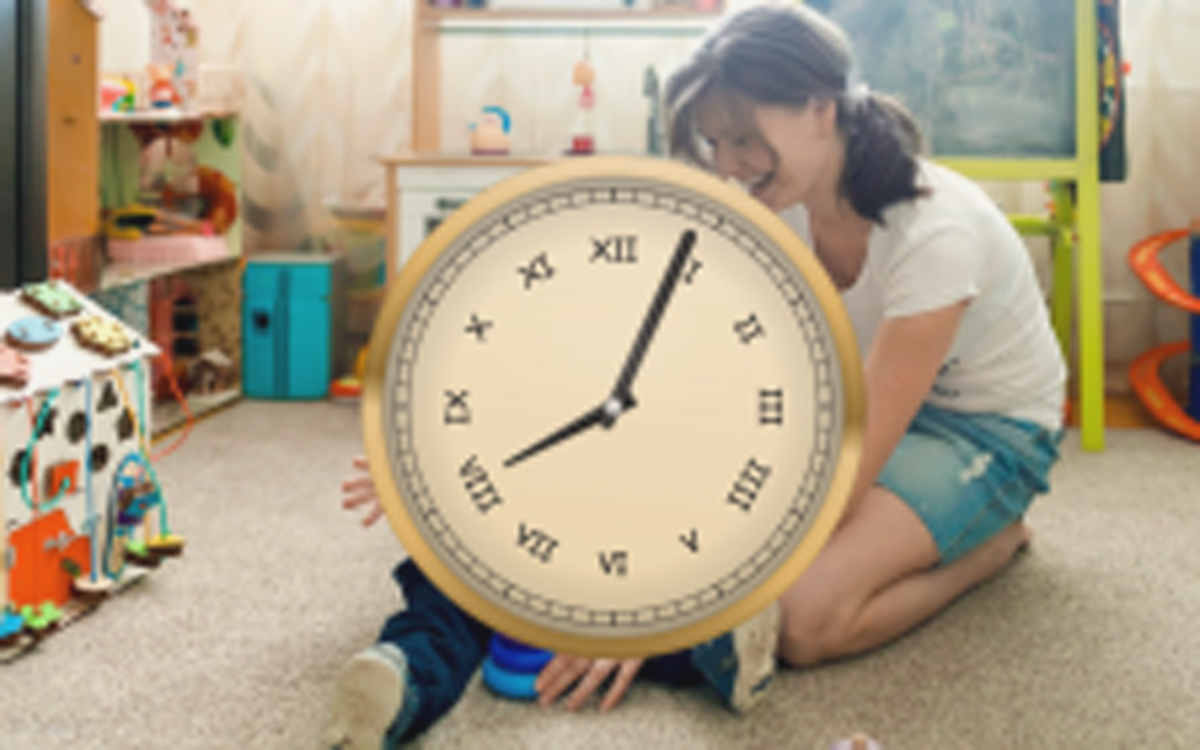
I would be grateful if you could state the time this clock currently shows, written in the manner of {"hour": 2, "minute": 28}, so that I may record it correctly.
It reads {"hour": 8, "minute": 4}
